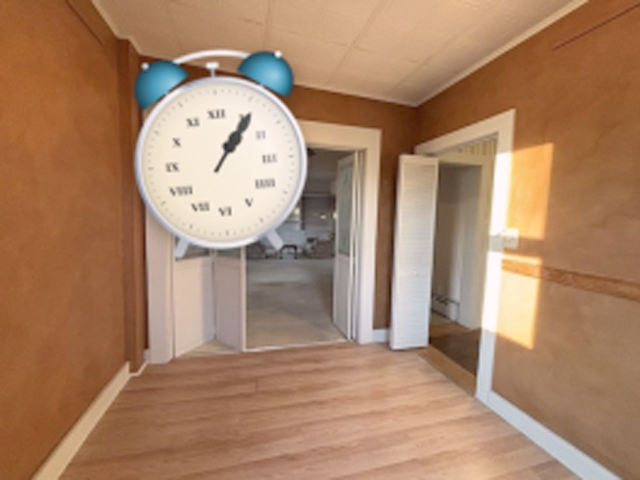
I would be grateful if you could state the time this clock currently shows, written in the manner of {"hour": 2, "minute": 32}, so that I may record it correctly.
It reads {"hour": 1, "minute": 6}
